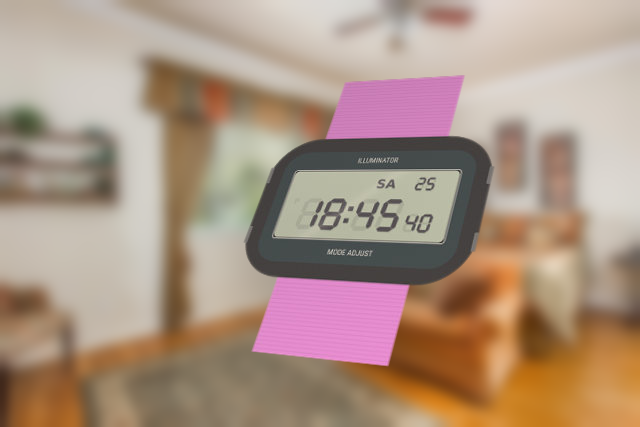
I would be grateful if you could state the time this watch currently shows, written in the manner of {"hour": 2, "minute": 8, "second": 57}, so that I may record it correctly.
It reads {"hour": 18, "minute": 45, "second": 40}
